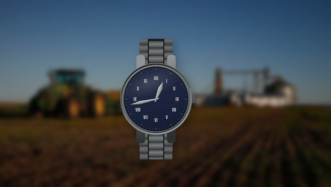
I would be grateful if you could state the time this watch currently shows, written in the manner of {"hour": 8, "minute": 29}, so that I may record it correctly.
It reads {"hour": 12, "minute": 43}
